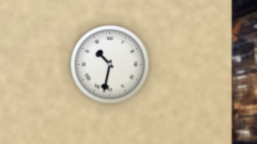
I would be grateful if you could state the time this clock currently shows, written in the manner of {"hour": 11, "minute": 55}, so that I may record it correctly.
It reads {"hour": 10, "minute": 32}
